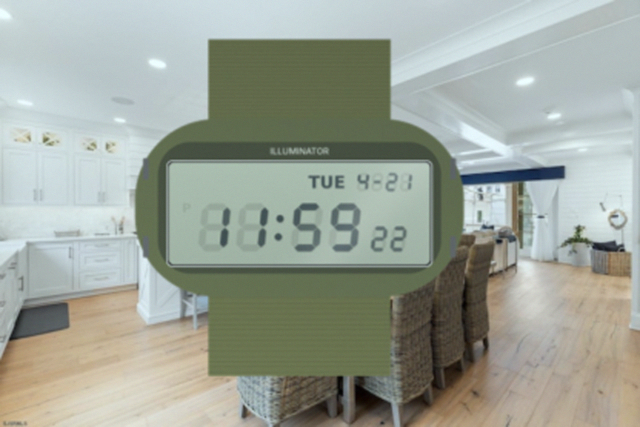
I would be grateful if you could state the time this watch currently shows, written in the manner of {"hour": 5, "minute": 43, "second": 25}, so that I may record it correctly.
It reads {"hour": 11, "minute": 59, "second": 22}
